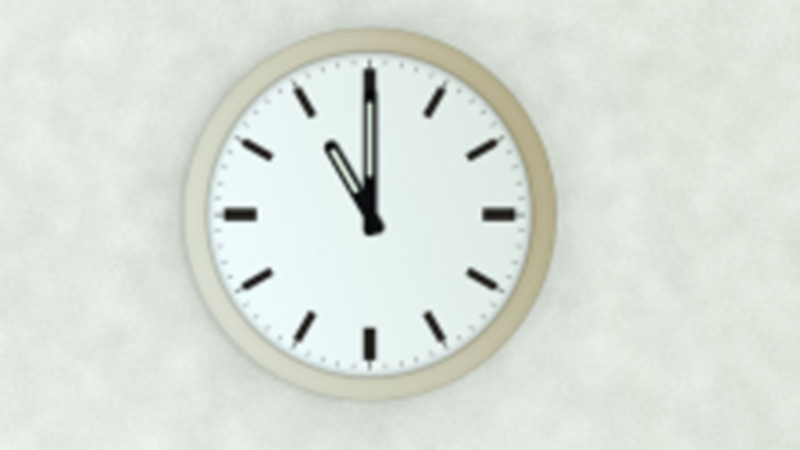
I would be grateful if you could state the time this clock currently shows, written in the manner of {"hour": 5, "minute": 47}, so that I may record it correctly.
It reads {"hour": 11, "minute": 0}
